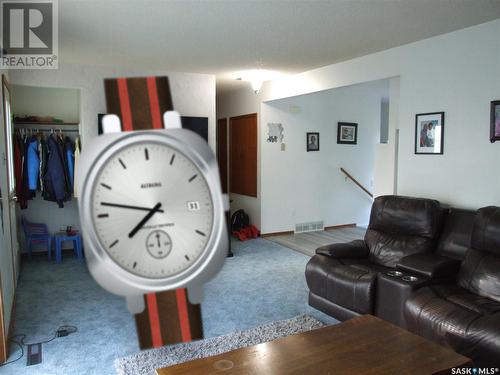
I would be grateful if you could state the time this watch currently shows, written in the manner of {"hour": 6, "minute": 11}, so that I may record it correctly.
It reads {"hour": 7, "minute": 47}
